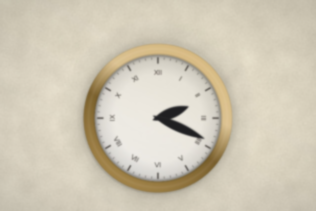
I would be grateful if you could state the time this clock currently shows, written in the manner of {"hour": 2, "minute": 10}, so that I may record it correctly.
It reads {"hour": 2, "minute": 19}
